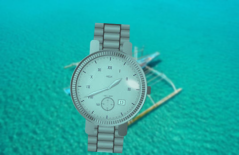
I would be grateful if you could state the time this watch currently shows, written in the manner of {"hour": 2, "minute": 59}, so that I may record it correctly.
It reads {"hour": 1, "minute": 41}
